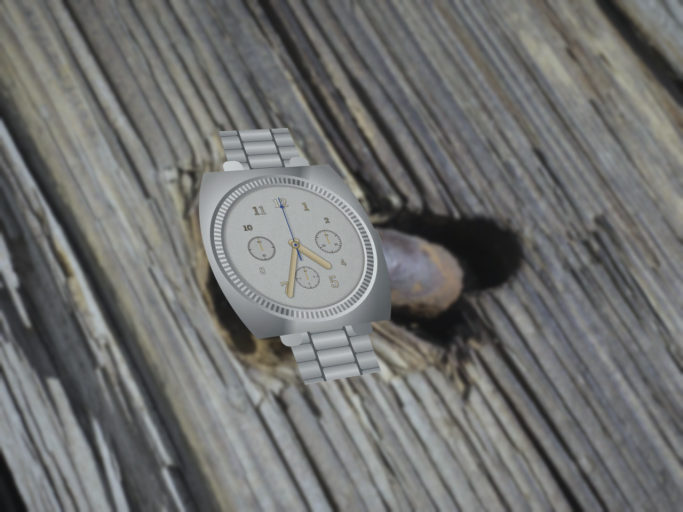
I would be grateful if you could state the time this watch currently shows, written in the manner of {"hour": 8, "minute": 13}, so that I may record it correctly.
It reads {"hour": 4, "minute": 34}
